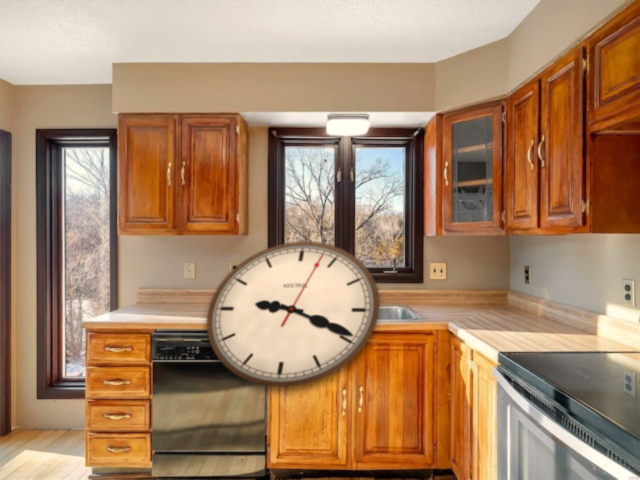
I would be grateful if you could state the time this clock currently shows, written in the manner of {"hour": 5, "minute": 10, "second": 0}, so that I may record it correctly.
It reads {"hour": 9, "minute": 19, "second": 3}
